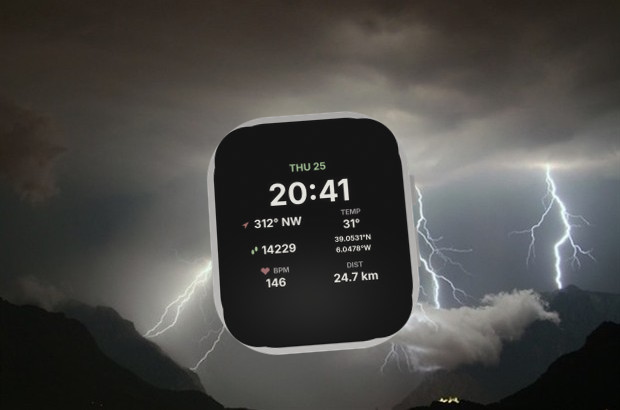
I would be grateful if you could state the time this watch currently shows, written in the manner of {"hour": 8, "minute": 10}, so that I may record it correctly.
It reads {"hour": 20, "minute": 41}
